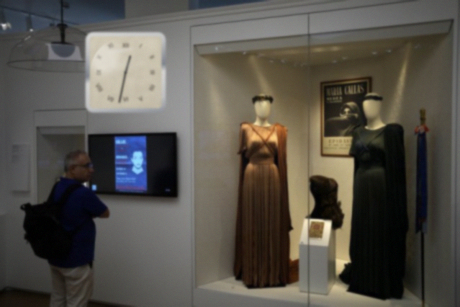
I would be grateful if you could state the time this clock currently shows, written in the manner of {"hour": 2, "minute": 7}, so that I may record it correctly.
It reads {"hour": 12, "minute": 32}
